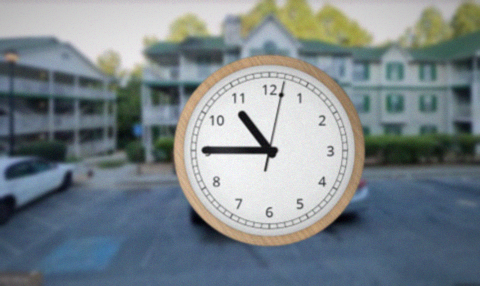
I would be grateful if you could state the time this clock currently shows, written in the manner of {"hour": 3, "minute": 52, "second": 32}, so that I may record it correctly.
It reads {"hour": 10, "minute": 45, "second": 2}
